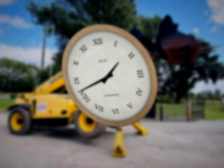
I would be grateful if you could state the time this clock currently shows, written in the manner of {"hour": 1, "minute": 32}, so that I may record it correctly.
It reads {"hour": 1, "minute": 42}
